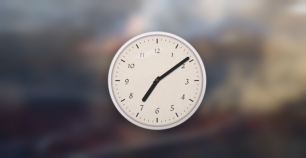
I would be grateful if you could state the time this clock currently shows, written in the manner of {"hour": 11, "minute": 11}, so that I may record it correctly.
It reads {"hour": 7, "minute": 9}
